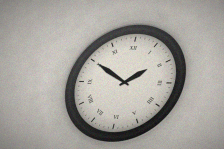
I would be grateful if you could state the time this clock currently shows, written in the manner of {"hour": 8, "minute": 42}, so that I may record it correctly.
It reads {"hour": 1, "minute": 50}
